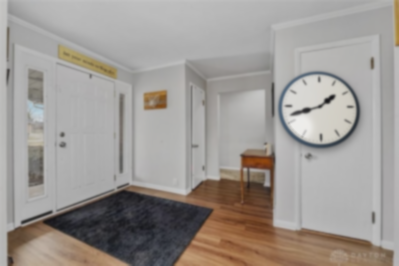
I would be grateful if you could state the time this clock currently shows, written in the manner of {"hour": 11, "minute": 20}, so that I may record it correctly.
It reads {"hour": 1, "minute": 42}
